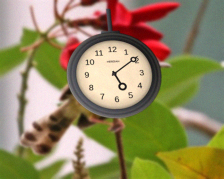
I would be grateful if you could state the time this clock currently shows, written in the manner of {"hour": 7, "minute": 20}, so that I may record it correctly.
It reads {"hour": 5, "minute": 9}
